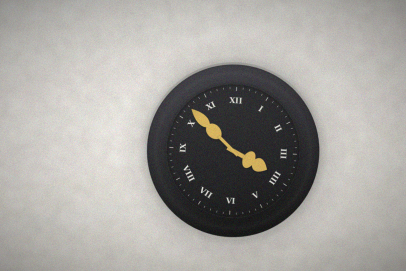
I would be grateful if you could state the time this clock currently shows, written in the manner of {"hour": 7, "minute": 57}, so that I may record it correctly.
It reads {"hour": 3, "minute": 52}
